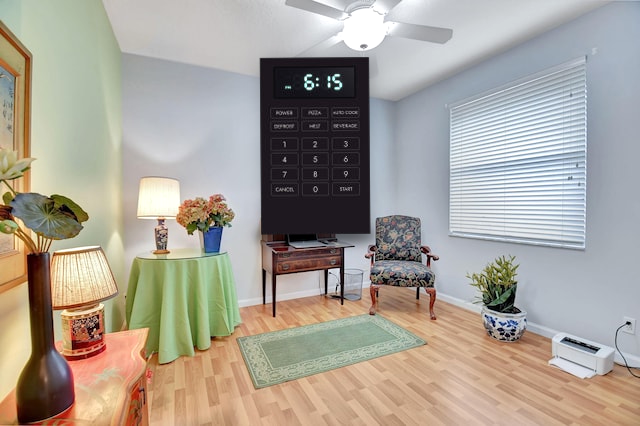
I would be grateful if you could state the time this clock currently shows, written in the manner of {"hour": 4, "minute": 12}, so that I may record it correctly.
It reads {"hour": 6, "minute": 15}
